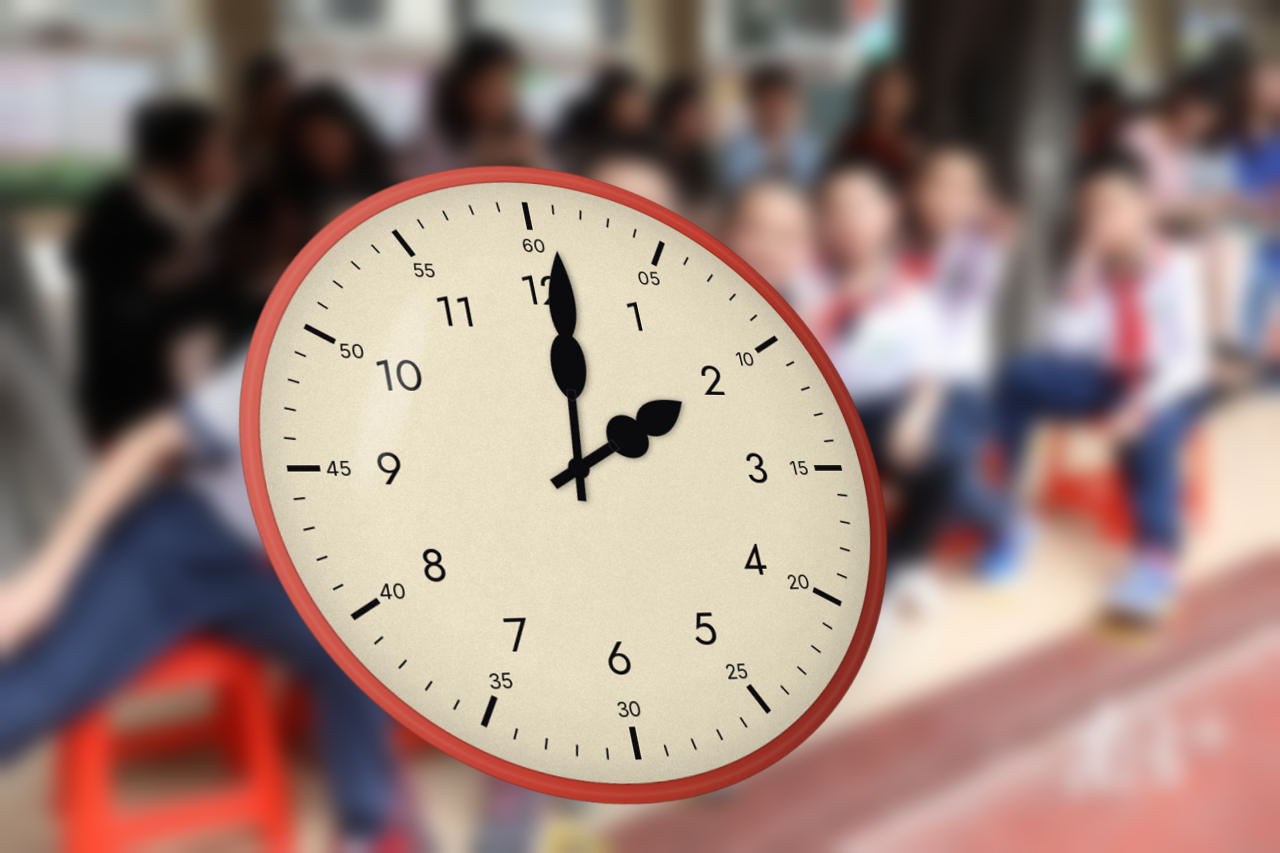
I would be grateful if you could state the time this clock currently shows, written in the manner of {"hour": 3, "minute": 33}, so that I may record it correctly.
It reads {"hour": 2, "minute": 1}
